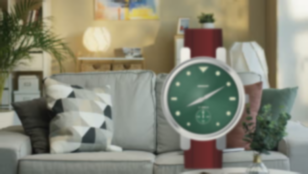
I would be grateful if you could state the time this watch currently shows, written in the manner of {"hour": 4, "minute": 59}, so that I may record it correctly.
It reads {"hour": 8, "minute": 10}
